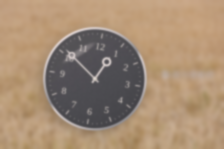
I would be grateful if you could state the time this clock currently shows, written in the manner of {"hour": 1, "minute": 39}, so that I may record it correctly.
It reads {"hour": 12, "minute": 51}
